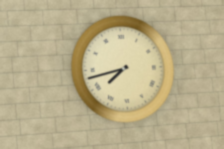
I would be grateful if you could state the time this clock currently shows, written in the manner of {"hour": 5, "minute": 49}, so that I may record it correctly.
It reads {"hour": 7, "minute": 43}
